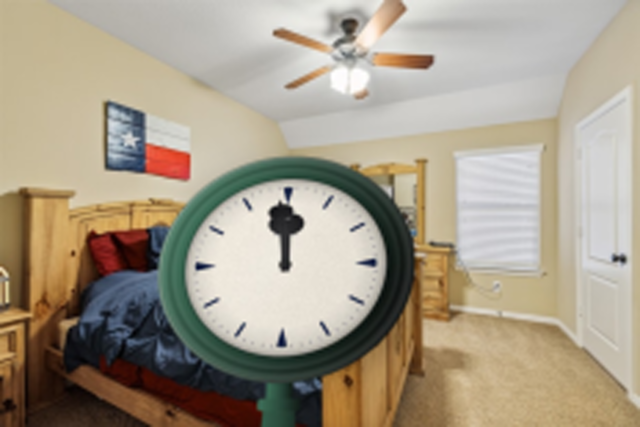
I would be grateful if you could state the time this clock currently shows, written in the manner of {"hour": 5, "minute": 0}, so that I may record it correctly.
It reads {"hour": 11, "minute": 59}
